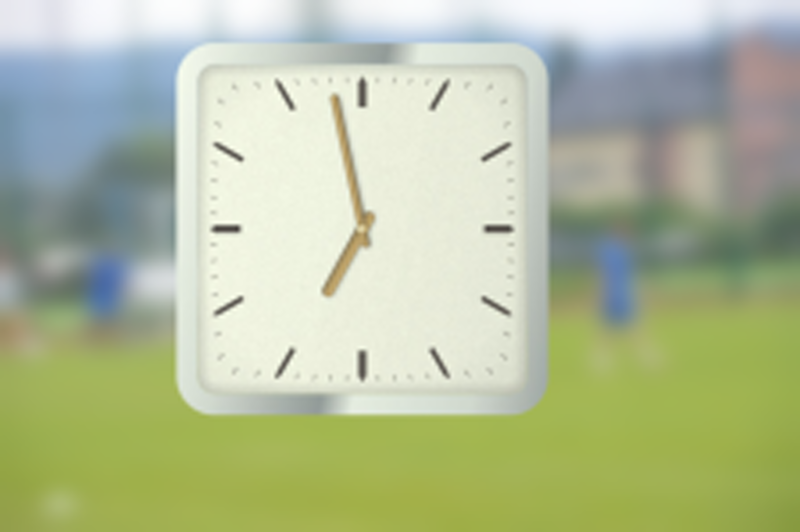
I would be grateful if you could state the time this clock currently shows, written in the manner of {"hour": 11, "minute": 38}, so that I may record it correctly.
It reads {"hour": 6, "minute": 58}
